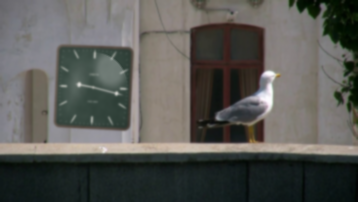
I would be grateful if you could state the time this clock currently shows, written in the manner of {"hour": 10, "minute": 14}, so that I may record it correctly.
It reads {"hour": 9, "minute": 17}
